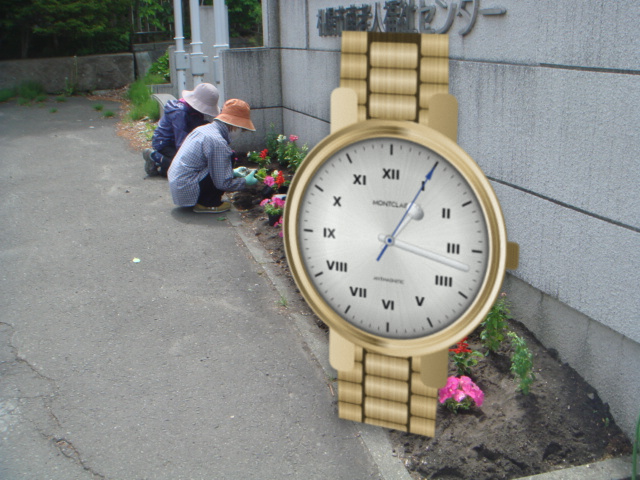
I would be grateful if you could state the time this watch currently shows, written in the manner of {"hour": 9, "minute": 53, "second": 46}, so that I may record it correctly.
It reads {"hour": 1, "minute": 17, "second": 5}
